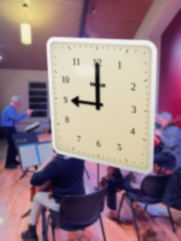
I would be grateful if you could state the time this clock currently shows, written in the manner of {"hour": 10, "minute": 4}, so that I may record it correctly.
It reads {"hour": 9, "minute": 0}
